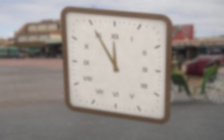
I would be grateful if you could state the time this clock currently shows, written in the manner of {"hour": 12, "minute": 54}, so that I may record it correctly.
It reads {"hour": 11, "minute": 55}
